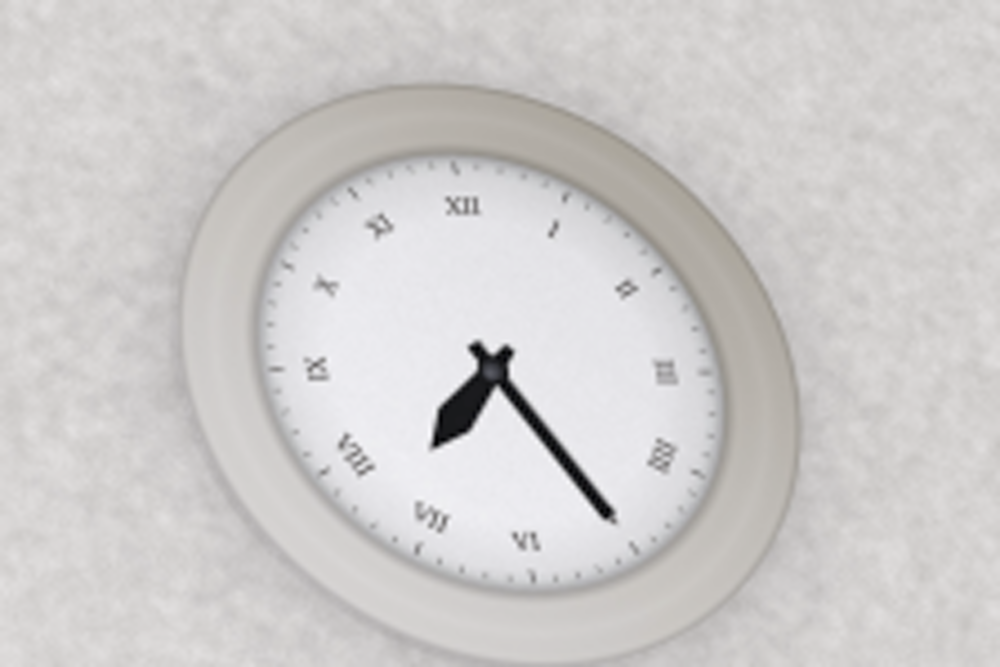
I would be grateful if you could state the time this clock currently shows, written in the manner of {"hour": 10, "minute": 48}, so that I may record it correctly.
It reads {"hour": 7, "minute": 25}
